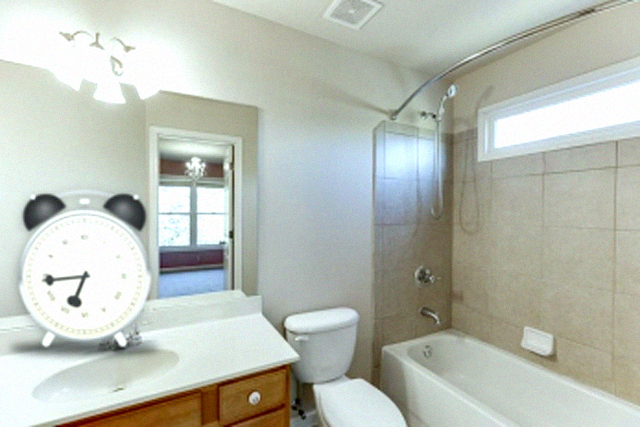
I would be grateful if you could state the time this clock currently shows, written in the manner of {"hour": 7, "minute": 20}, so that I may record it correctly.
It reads {"hour": 6, "minute": 44}
